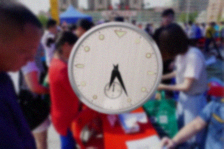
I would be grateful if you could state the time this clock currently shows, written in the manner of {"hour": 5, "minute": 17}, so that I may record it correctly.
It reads {"hour": 6, "minute": 25}
